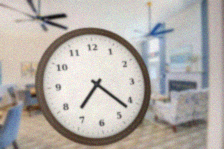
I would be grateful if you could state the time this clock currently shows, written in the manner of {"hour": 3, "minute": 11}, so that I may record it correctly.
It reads {"hour": 7, "minute": 22}
